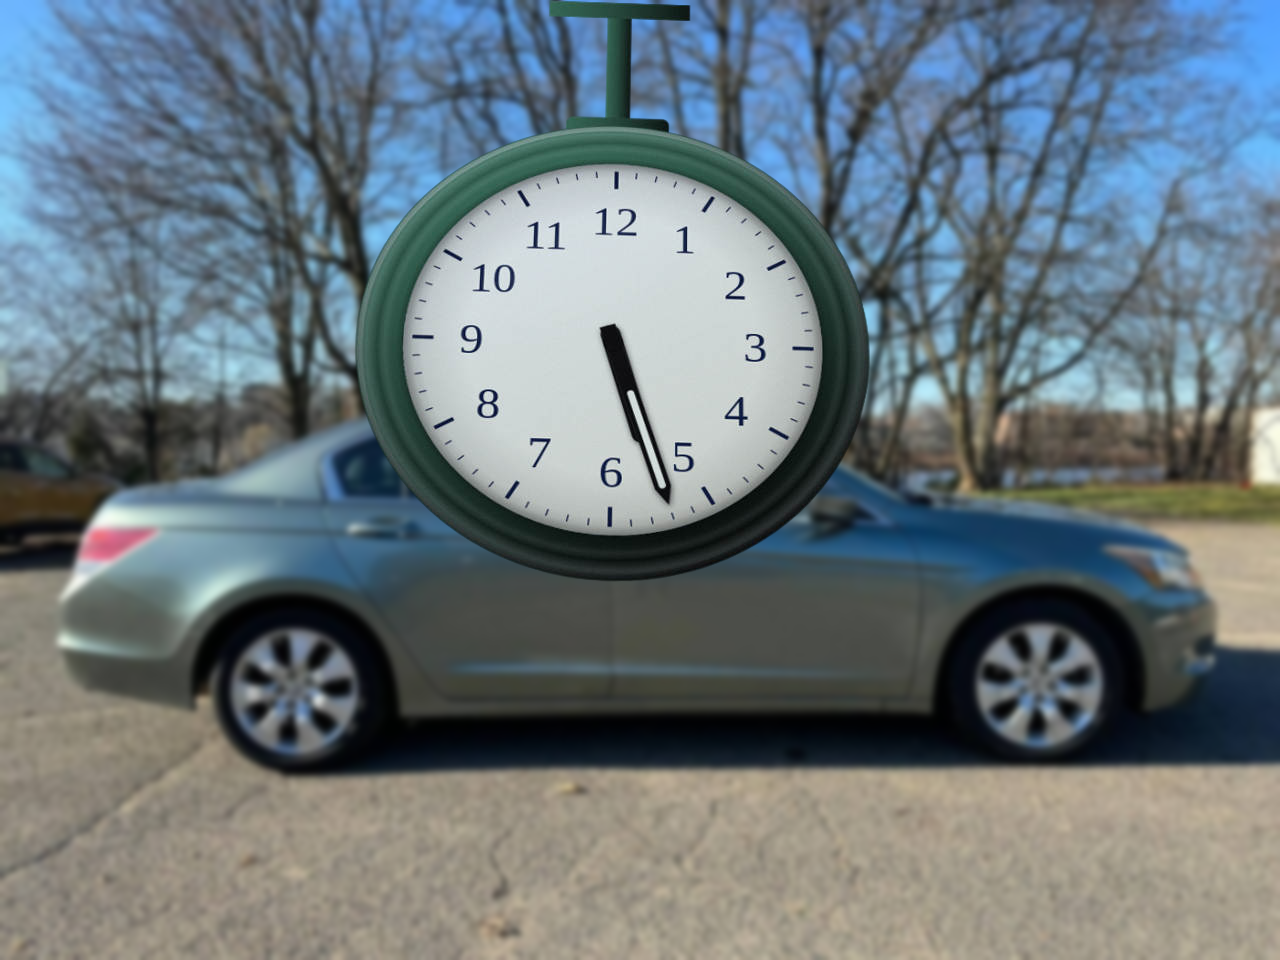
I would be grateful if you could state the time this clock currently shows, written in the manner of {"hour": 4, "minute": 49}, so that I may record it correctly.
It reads {"hour": 5, "minute": 27}
